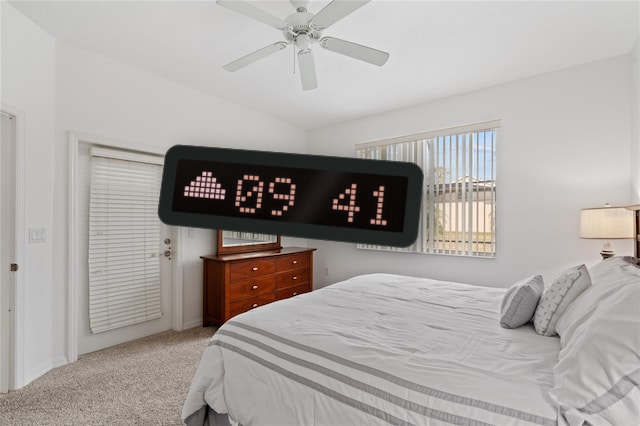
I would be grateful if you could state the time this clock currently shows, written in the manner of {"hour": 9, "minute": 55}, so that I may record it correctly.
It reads {"hour": 9, "minute": 41}
